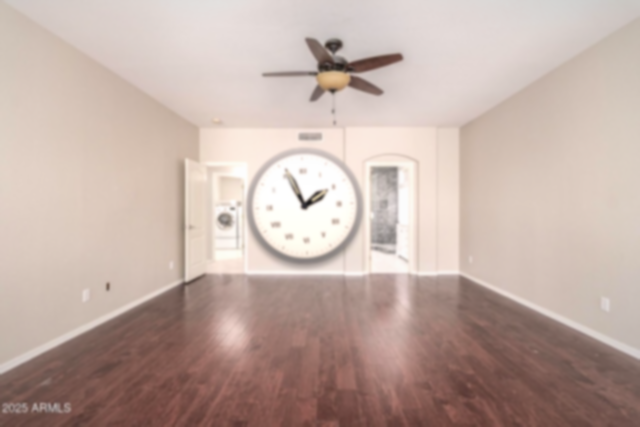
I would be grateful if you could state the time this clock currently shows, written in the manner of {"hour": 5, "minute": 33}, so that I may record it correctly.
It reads {"hour": 1, "minute": 56}
